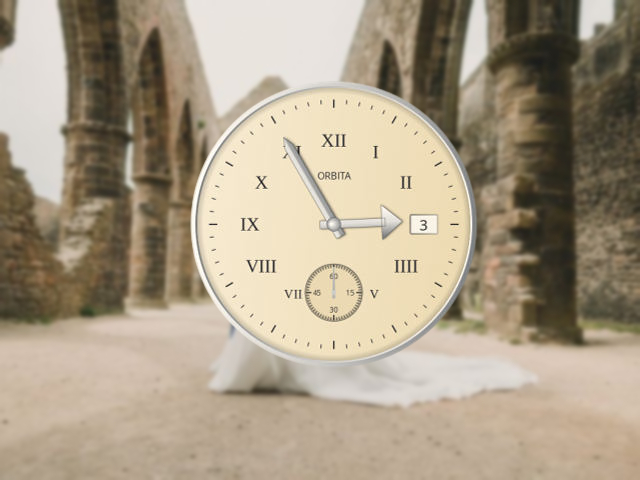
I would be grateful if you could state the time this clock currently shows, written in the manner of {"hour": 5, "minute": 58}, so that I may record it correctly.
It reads {"hour": 2, "minute": 55}
